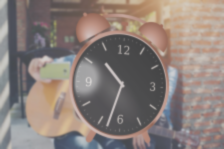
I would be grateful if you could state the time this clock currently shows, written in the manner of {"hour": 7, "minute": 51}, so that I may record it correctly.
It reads {"hour": 10, "minute": 33}
